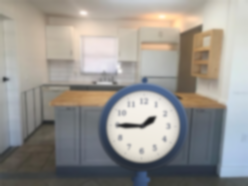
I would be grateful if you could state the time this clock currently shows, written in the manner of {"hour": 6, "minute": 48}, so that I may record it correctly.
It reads {"hour": 1, "minute": 45}
